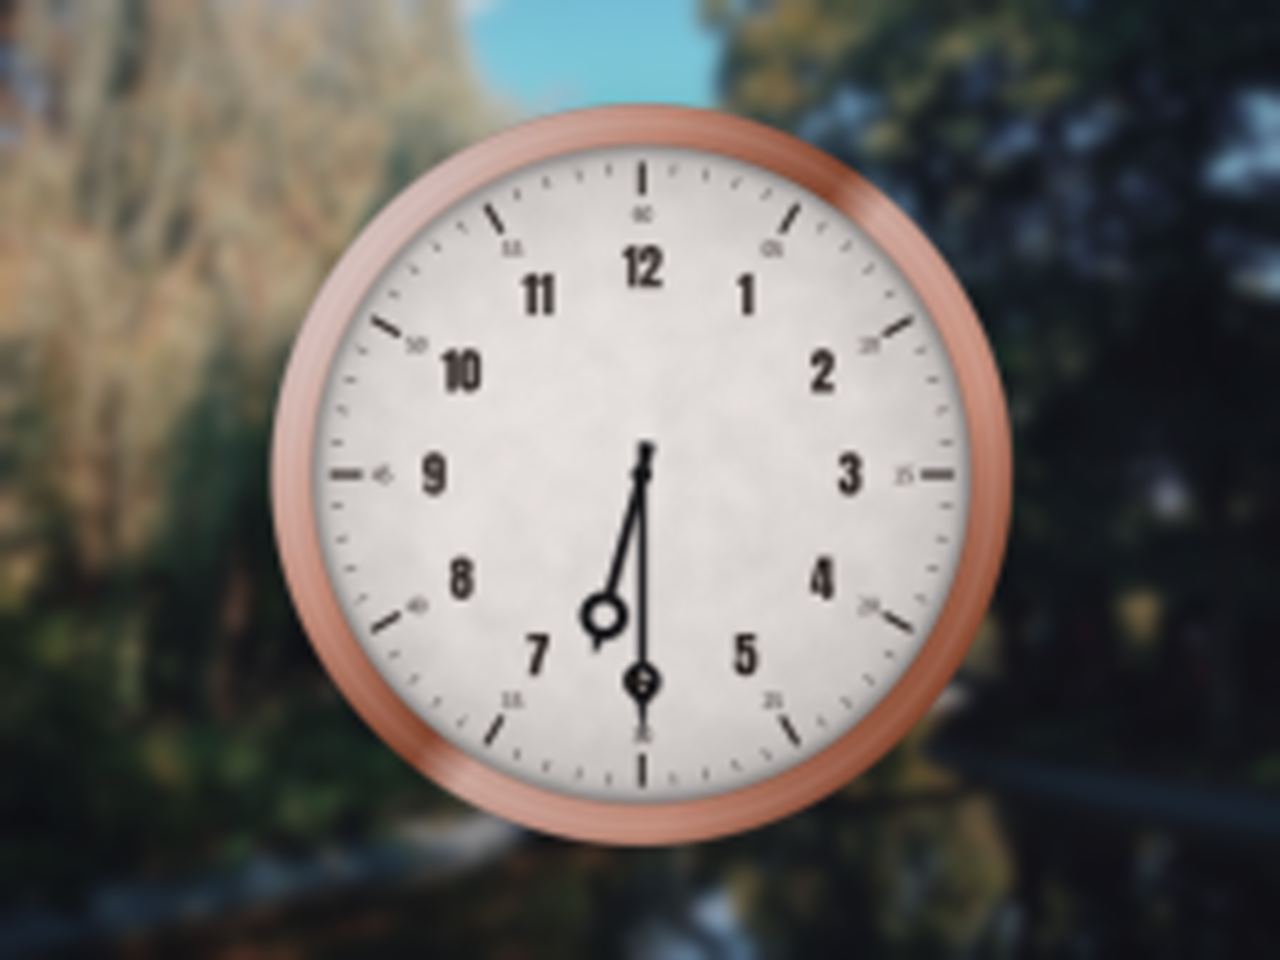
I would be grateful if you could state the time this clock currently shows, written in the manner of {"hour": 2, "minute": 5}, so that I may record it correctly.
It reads {"hour": 6, "minute": 30}
